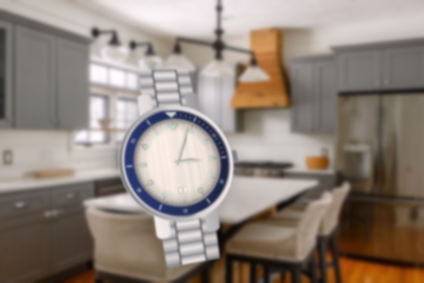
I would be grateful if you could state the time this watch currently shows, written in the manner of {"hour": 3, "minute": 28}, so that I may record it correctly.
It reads {"hour": 3, "minute": 4}
